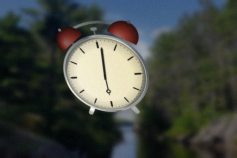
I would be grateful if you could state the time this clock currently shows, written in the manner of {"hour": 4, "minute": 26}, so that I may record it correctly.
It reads {"hour": 6, "minute": 1}
